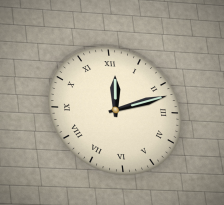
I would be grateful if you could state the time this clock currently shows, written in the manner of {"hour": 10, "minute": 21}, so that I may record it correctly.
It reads {"hour": 12, "minute": 12}
